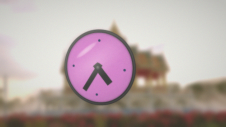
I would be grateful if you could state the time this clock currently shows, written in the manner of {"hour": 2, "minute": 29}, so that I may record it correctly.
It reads {"hour": 4, "minute": 35}
